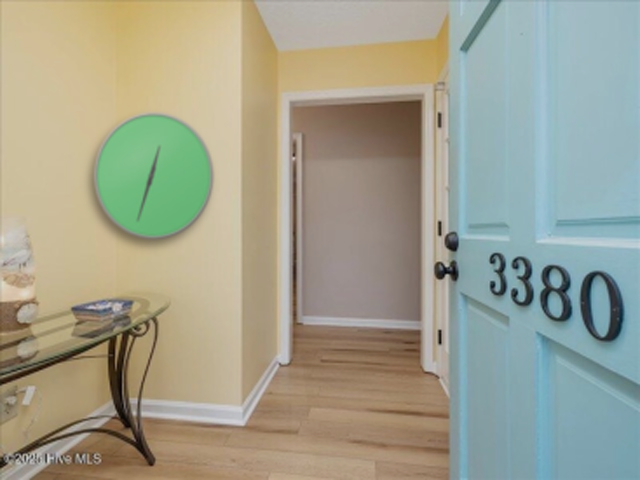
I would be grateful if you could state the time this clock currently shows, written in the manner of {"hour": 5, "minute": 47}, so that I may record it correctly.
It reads {"hour": 12, "minute": 33}
